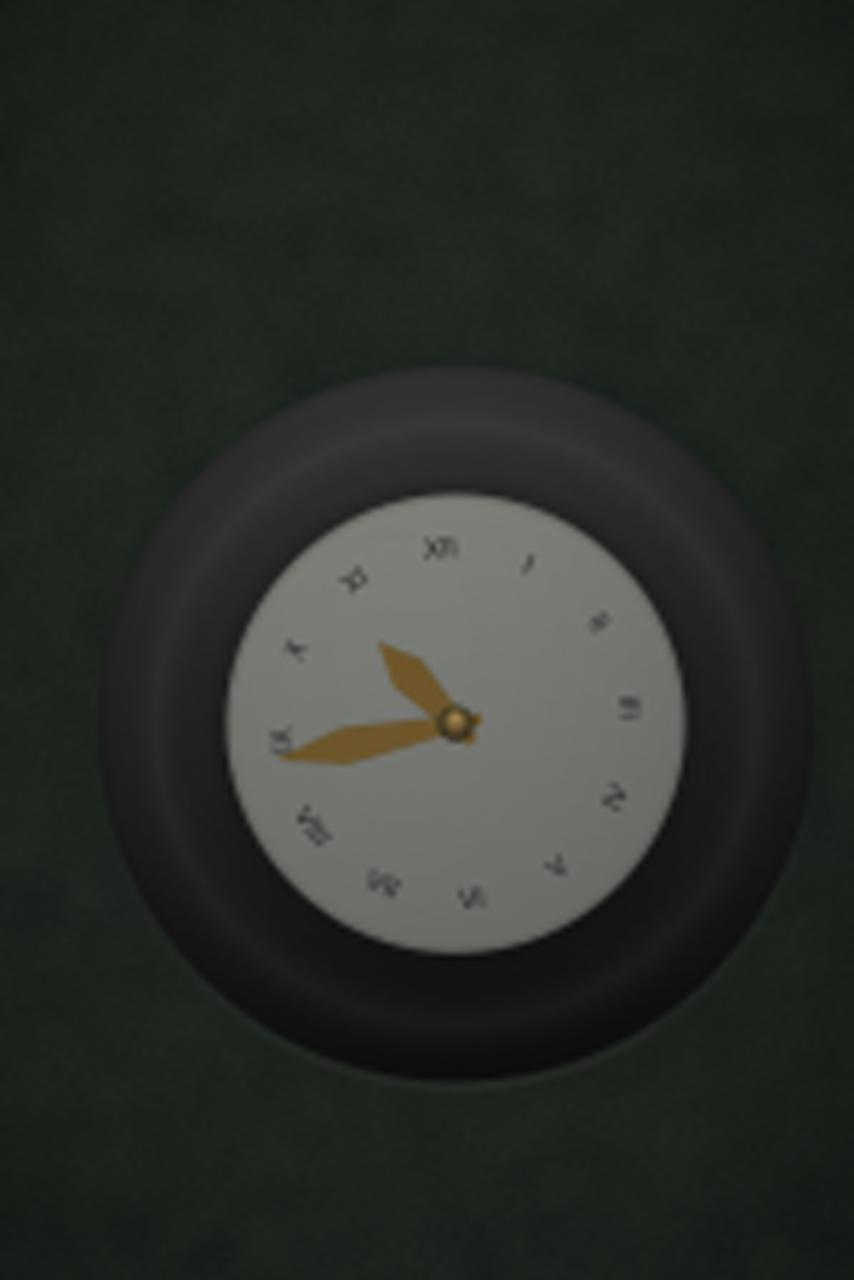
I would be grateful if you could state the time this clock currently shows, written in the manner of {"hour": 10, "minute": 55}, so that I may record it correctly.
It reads {"hour": 10, "minute": 44}
